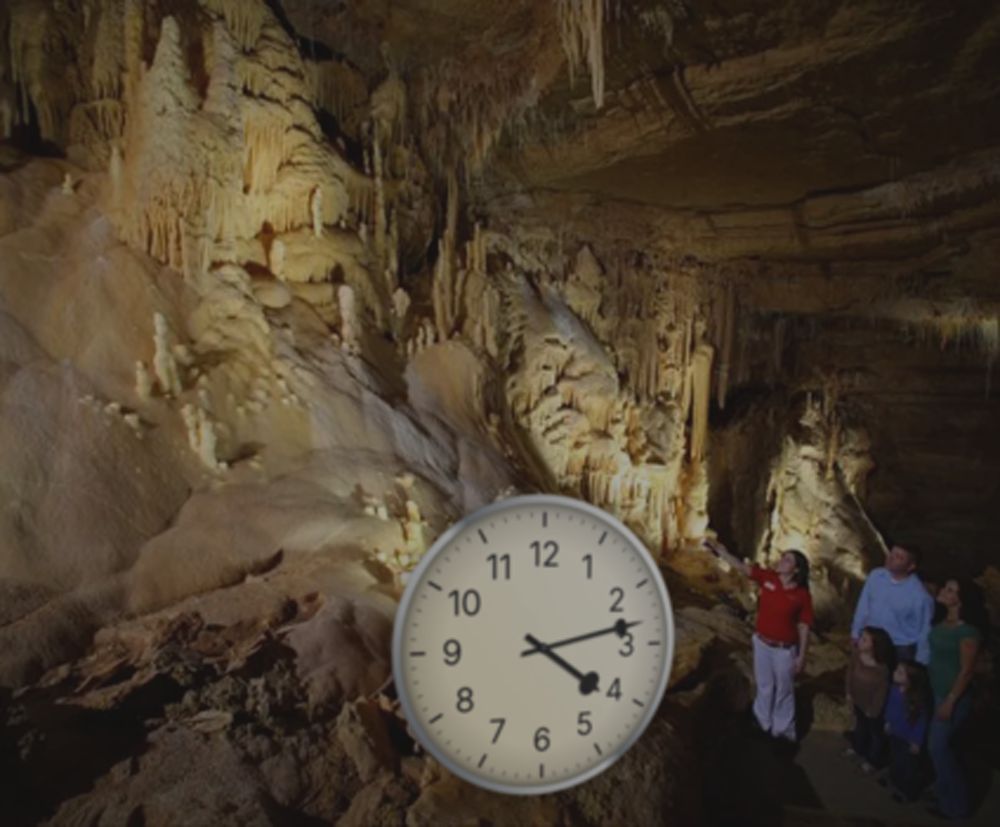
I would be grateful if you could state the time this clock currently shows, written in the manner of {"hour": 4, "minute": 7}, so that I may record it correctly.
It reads {"hour": 4, "minute": 13}
